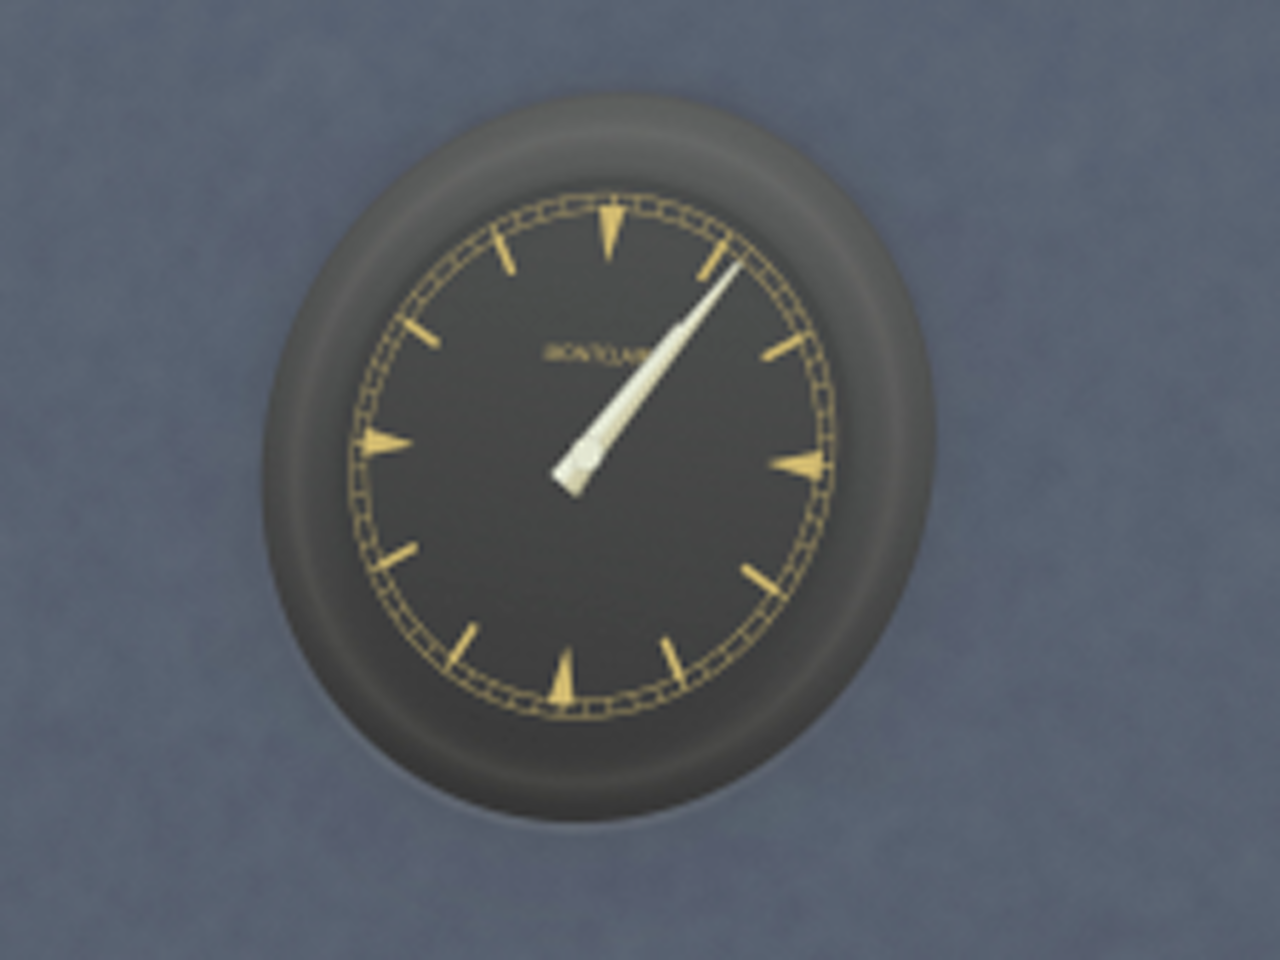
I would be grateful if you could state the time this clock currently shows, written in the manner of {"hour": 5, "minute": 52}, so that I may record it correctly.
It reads {"hour": 1, "minute": 6}
